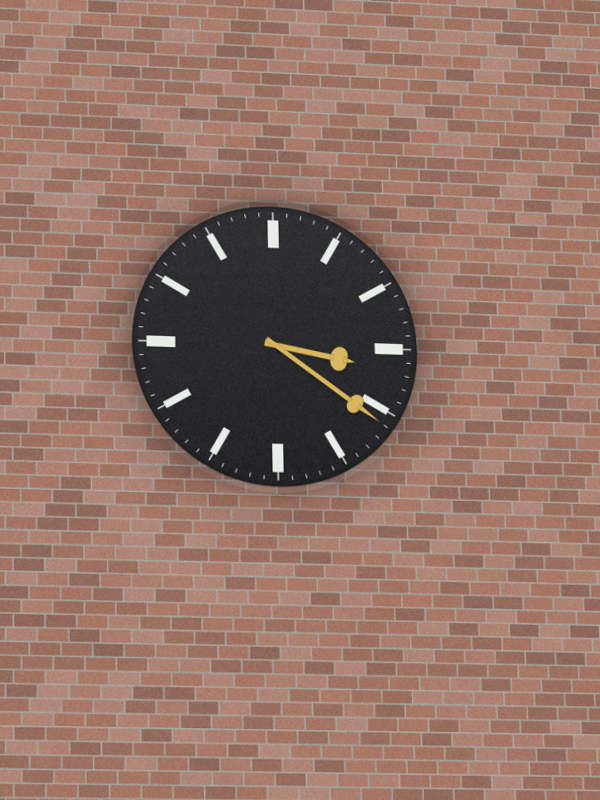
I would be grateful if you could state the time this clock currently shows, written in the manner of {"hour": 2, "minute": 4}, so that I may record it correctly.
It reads {"hour": 3, "minute": 21}
